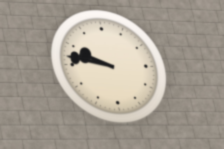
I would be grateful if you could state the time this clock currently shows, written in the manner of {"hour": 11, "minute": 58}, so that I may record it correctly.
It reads {"hour": 9, "minute": 47}
